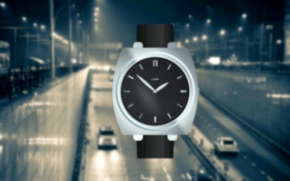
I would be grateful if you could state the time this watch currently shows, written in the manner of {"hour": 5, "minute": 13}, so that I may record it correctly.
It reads {"hour": 1, "minute": 52}
